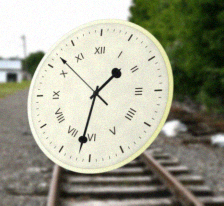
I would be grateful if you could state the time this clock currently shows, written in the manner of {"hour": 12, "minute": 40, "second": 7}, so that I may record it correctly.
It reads {"hour": 1, "minute": 31, "second": 52}
